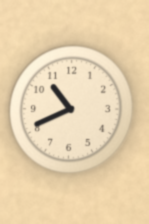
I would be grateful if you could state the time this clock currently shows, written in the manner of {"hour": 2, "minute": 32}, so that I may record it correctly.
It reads {"hour": 10, "minute": 41}
